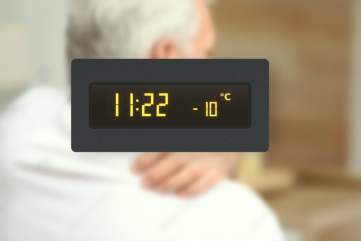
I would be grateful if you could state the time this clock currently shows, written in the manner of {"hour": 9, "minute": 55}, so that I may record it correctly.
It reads {"hour": 11, "minute": 22}
